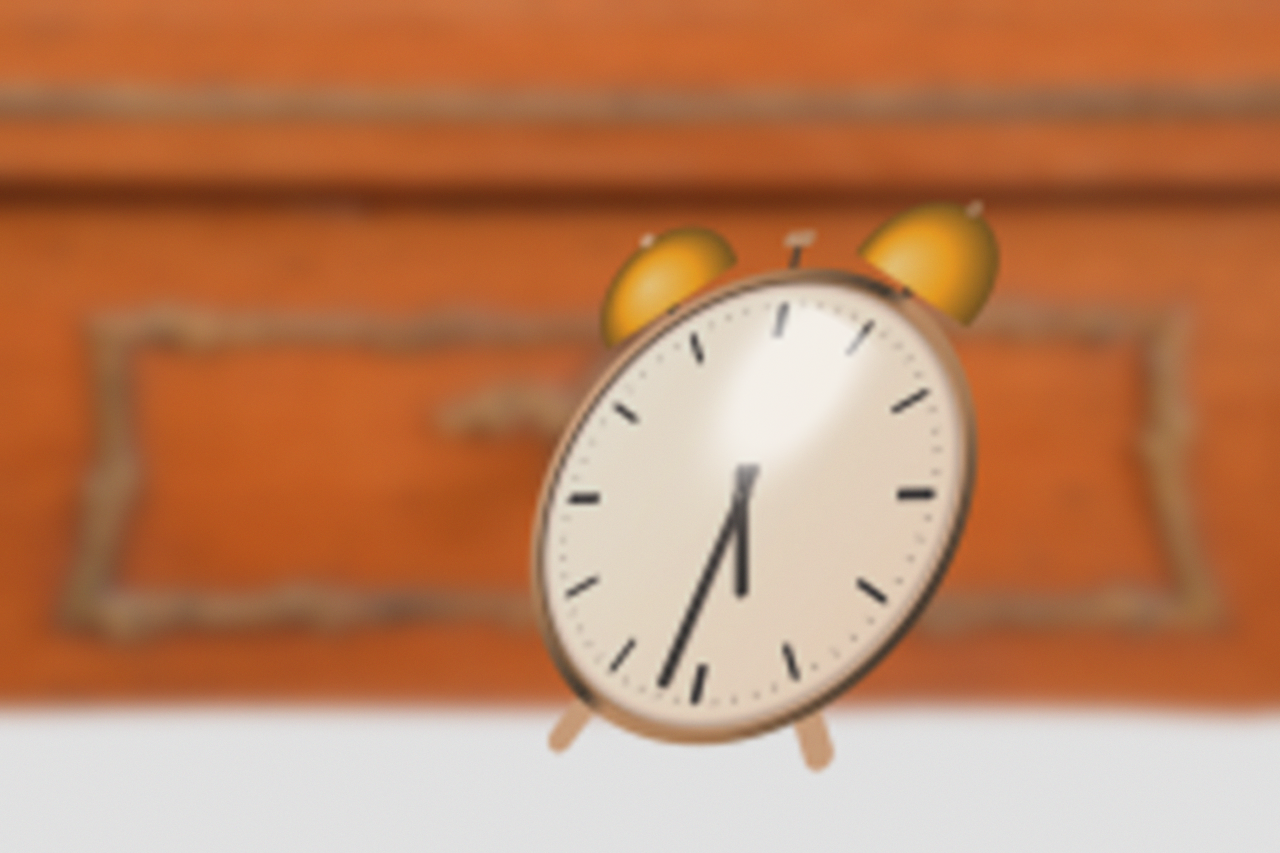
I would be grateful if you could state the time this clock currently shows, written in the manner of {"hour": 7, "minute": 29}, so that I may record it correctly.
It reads {"hour": 5, "minute": 32}
